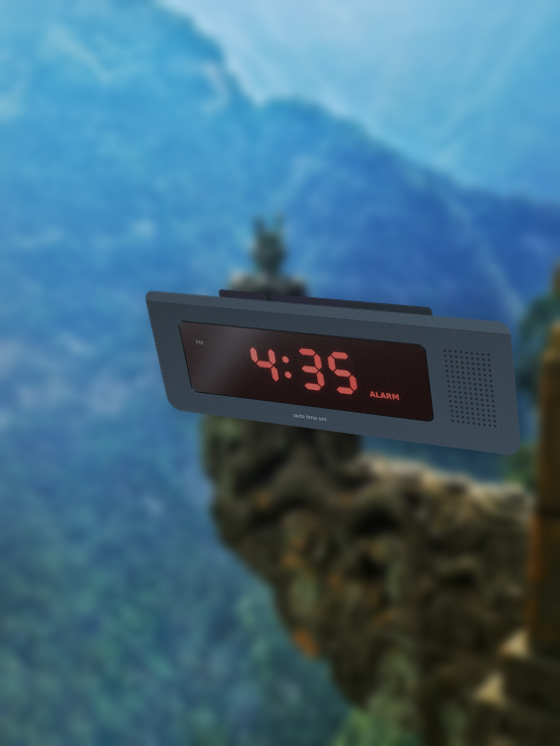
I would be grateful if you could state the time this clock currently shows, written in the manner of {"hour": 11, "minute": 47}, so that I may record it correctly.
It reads {"hour": 4, "minute": 35}
